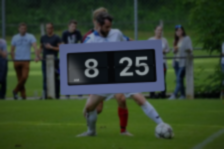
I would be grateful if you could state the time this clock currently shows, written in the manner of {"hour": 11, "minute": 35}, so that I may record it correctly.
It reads {"hour": 8, "minute": 25}
